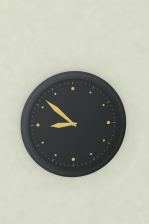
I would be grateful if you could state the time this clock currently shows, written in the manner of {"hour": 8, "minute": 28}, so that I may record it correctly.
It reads {"hour": 8, "minute": 52}
